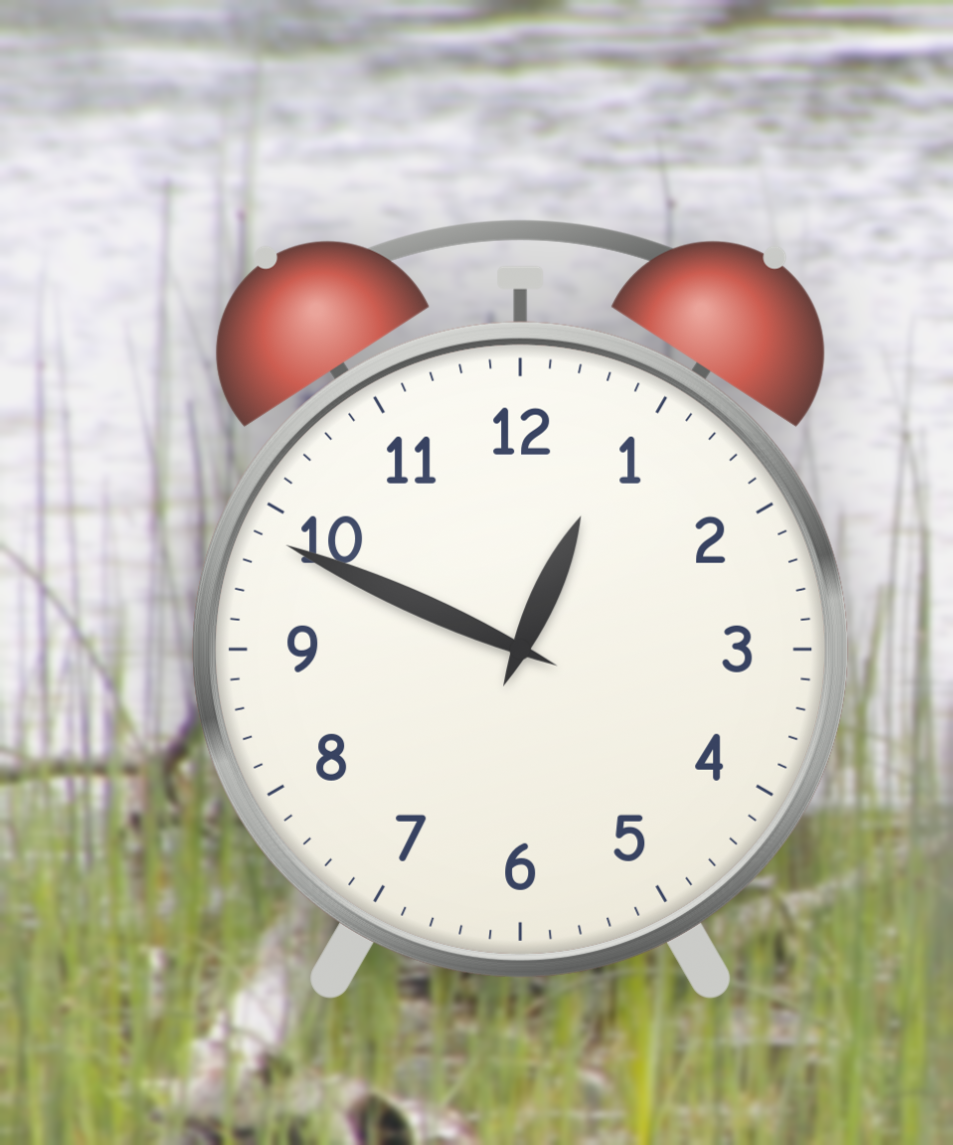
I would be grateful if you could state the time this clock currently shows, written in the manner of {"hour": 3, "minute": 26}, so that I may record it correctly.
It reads {"hour": 12, "minute": 49}
